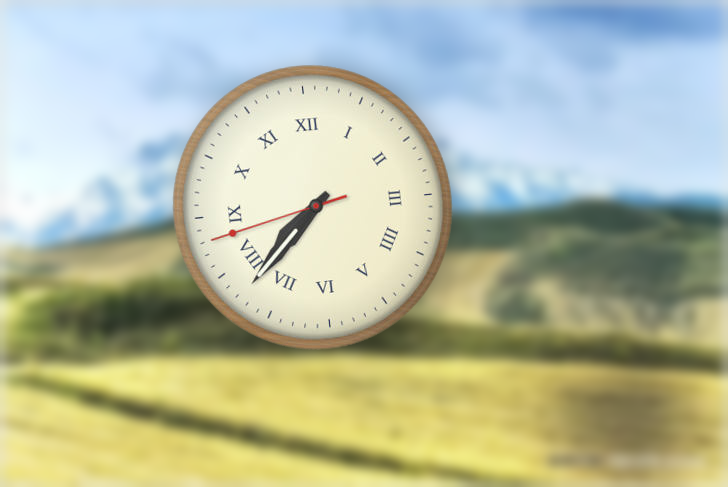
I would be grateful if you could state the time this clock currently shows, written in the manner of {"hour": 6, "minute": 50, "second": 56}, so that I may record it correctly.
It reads {"hour": 7, "minute": 37, "second": 43}
